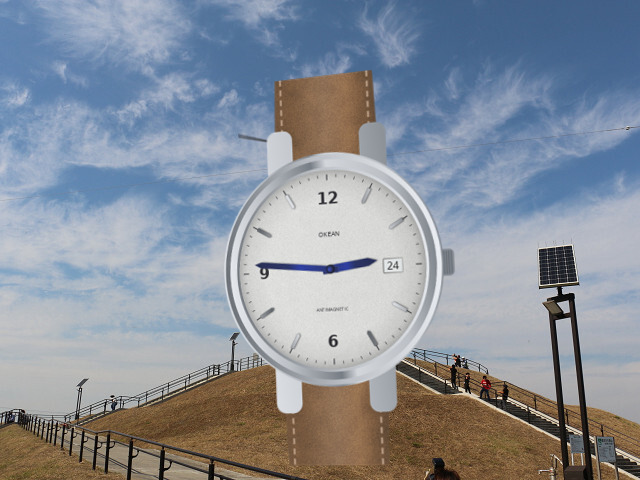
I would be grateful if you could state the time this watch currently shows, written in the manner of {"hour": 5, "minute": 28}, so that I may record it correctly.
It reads {"hour": 2, "minute": 46}
